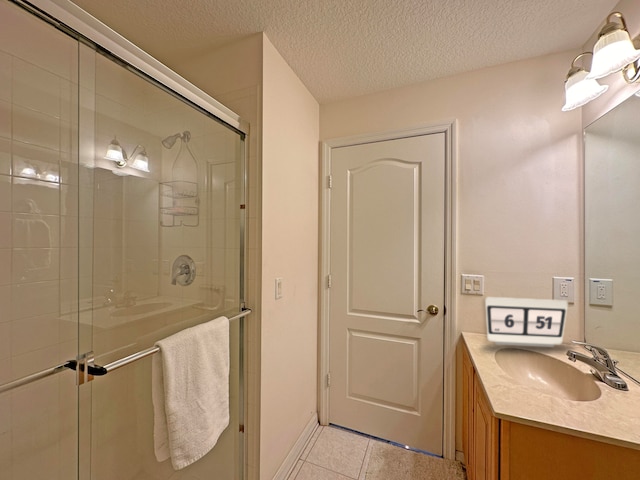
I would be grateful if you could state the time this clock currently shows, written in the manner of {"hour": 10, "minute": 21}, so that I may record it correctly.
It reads {"hour": 6, "minute": 51}
